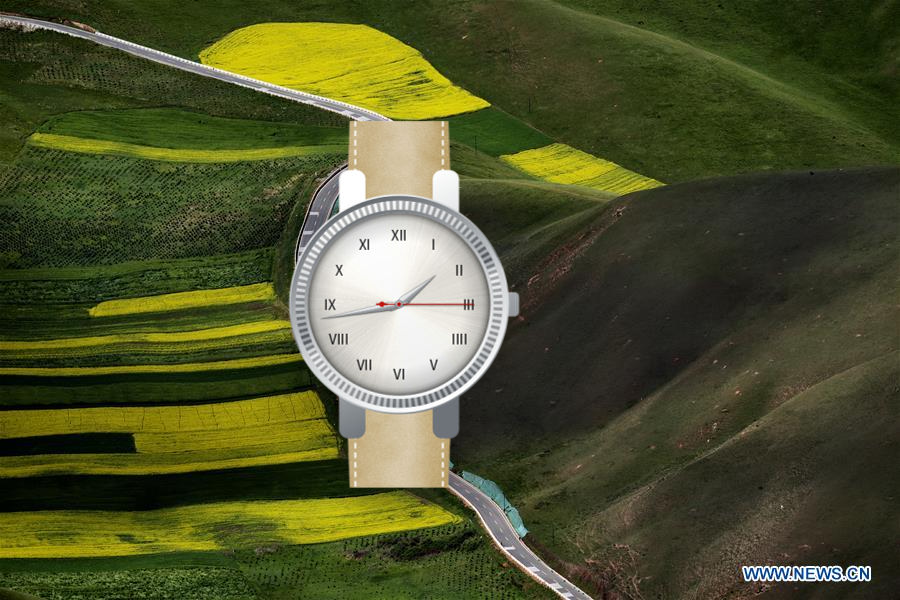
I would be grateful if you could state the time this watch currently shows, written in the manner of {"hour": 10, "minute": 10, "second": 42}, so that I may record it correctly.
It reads {"hour": 1, "minute": 43, "second": 15}
